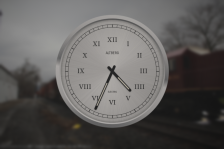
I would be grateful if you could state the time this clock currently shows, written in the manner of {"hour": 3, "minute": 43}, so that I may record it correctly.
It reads {"hour": 4, "minute": 34}
